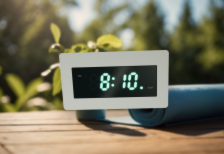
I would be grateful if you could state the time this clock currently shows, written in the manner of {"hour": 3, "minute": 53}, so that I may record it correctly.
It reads {"hour": 8, "minute": 10}
